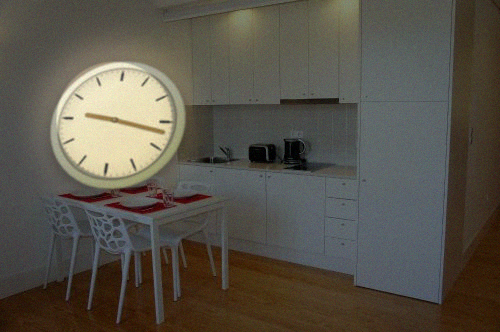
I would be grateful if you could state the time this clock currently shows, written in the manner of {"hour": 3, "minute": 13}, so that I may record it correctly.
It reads {"hour": 9, "minute": 17}
